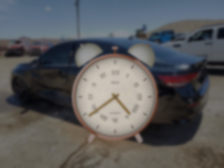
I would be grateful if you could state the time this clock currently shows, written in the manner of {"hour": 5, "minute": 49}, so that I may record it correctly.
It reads {"hour": 4, "minute": 39}
